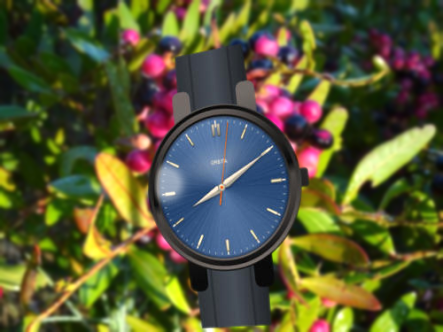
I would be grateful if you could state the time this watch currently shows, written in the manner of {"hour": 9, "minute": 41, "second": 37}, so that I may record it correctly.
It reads {"hour": 8, "minute": 10, "second": 2}
